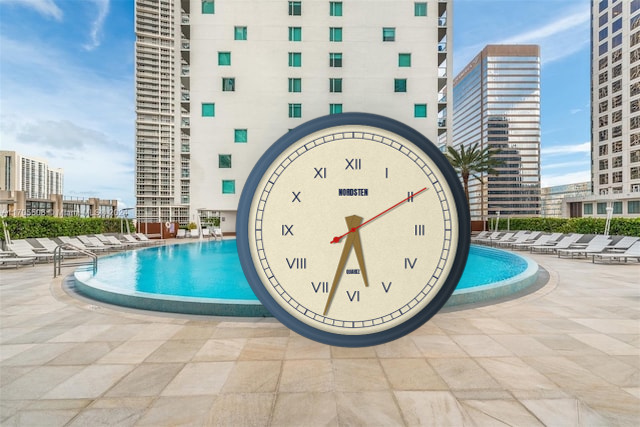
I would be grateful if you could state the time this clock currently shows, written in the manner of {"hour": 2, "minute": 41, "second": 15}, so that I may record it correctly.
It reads {"hour": 5, "minute": 33, "second": 10}
